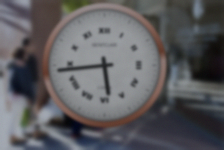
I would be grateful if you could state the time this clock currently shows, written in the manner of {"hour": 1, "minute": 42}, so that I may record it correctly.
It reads {"hour": 5, "minute": 44}
